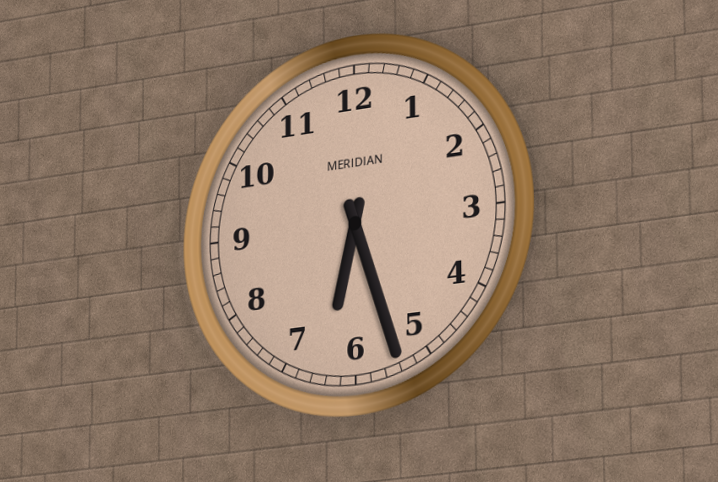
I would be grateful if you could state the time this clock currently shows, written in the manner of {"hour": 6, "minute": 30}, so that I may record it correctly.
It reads {"hour": 6, "minute": 27}
